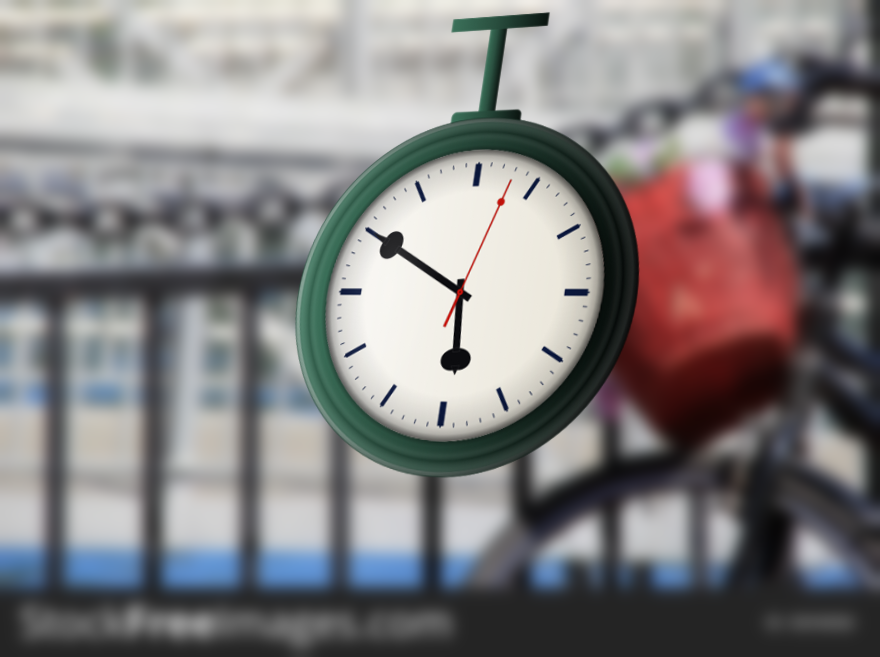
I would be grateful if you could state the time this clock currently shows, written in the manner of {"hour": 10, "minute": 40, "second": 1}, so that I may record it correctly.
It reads {"hour": 5, "minute": 50, "second": 3}
